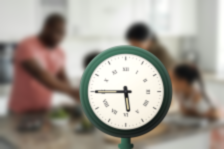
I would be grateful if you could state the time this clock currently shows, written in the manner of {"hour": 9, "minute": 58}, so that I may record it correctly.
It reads {"hour": 5, "minute": 45}
